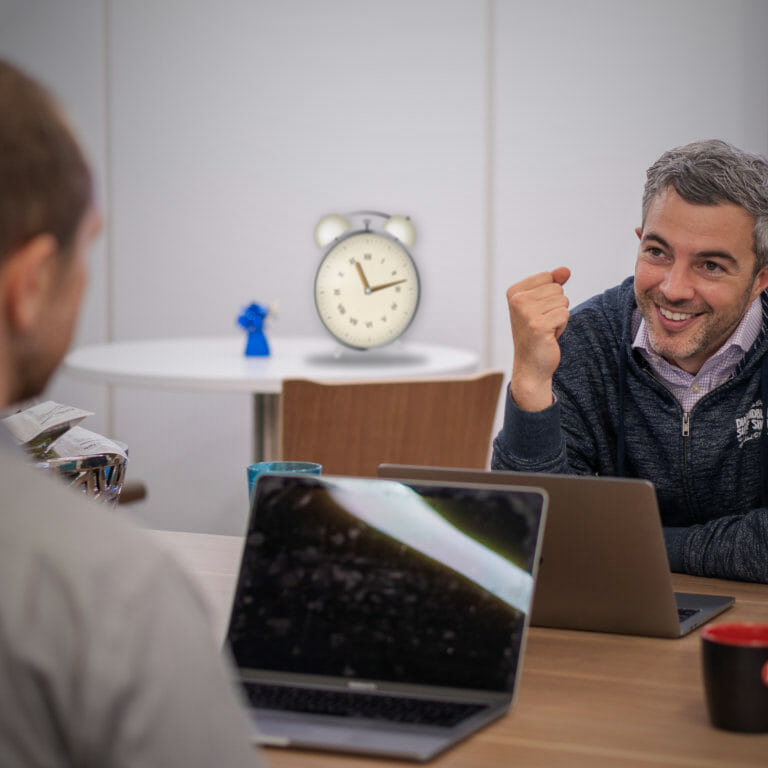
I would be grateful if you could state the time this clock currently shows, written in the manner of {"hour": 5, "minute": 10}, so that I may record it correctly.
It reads {"hour": 11, "minute": 13}
